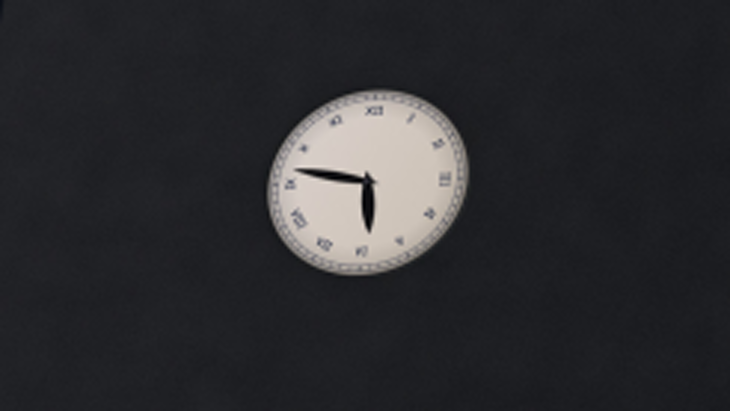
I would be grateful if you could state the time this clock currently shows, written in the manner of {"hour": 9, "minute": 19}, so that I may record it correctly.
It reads {"hour": 5, "minute": 47}
